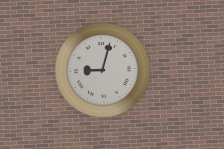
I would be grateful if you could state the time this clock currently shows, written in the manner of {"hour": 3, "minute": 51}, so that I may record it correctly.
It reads {"hour": 9, "minute": 3}
